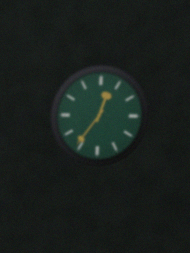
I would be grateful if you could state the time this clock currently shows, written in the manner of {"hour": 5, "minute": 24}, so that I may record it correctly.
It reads {"hour": 12, "minute": 36}
